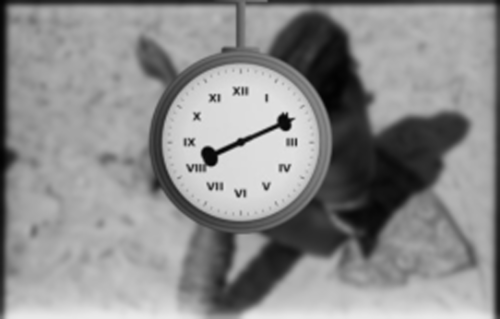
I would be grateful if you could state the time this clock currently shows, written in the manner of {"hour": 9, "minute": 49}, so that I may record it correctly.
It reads {"hour": 8, "minute": 11}
